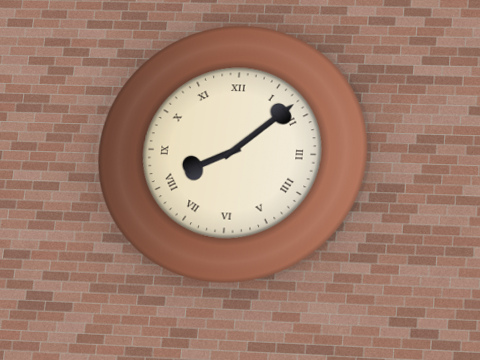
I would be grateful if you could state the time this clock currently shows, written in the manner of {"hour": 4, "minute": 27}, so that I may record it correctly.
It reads {"hour": 8, "minute": 8}
